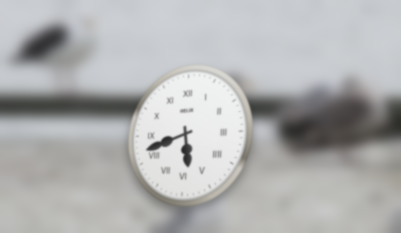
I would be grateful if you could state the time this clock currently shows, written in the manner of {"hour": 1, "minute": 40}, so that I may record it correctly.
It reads {"hour": 5, "minute": 42}
